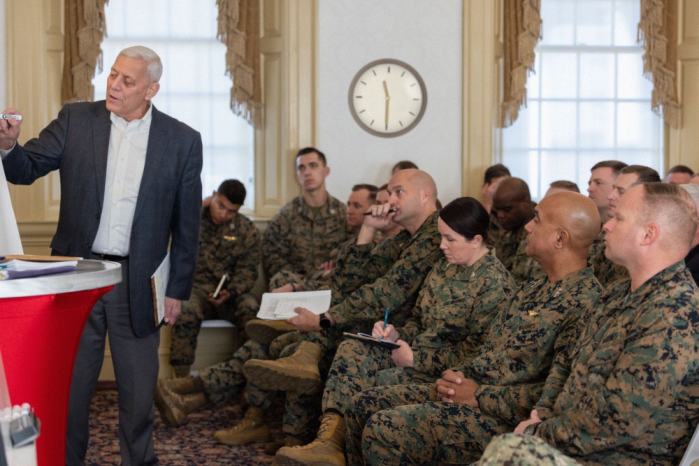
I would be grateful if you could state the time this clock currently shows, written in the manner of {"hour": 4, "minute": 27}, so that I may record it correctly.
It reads {"hour": 11, "minute": 30}
